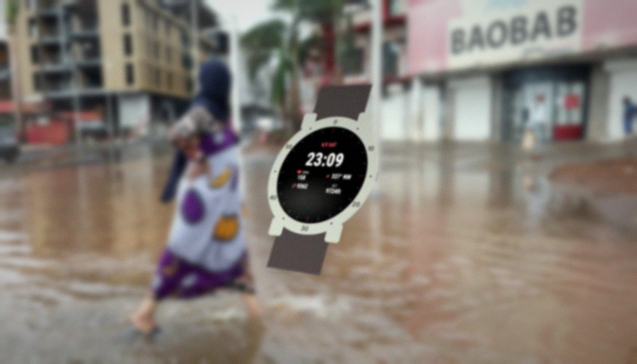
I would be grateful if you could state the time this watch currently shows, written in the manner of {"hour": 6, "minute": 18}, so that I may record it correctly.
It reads {"hour": 23, "minute": 9}
